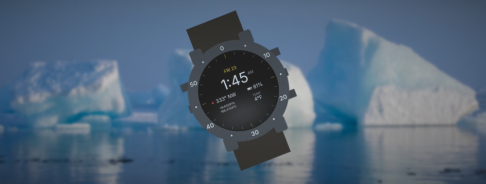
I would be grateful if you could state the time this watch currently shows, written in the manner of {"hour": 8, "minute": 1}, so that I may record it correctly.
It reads {"hour": 1, "minute": 45}
